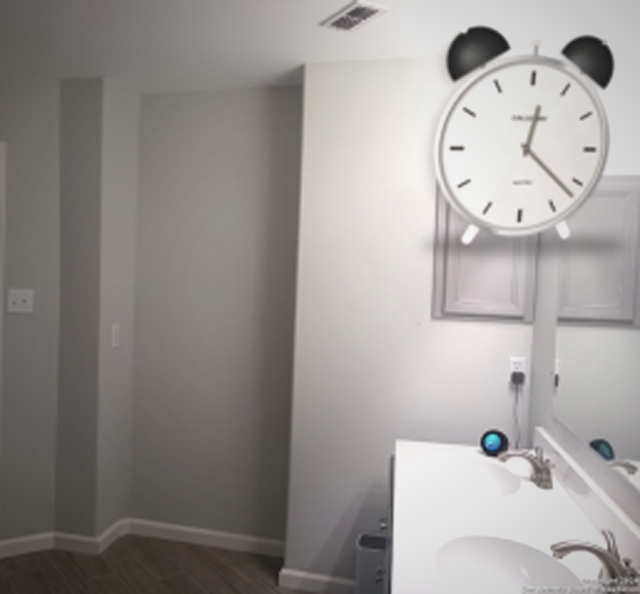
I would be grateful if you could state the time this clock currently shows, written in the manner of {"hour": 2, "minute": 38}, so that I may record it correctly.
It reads {"hour": 12, "minute": 22}
